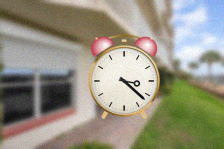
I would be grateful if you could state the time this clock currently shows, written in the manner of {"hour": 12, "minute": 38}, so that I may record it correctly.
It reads {"hour": 3, "minute": 22}
